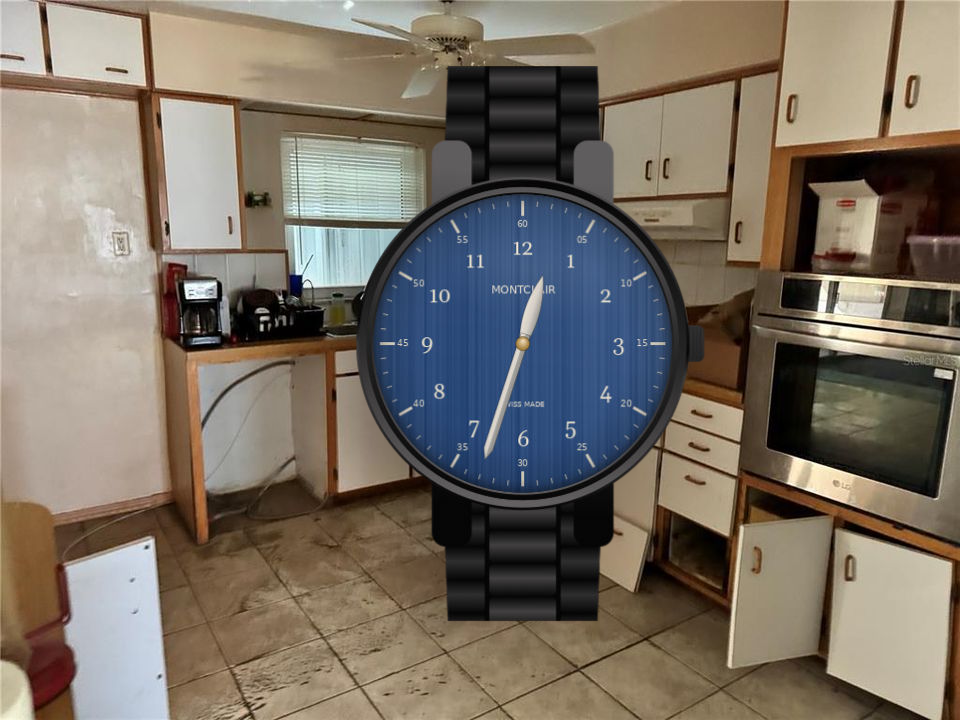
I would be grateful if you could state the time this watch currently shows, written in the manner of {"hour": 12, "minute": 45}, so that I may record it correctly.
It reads {"hour": 12, "minute": 33}
